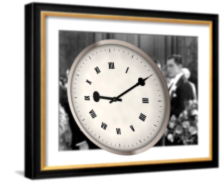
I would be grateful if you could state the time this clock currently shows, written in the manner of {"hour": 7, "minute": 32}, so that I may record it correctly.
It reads {"hour": 9, "minute": 10}
